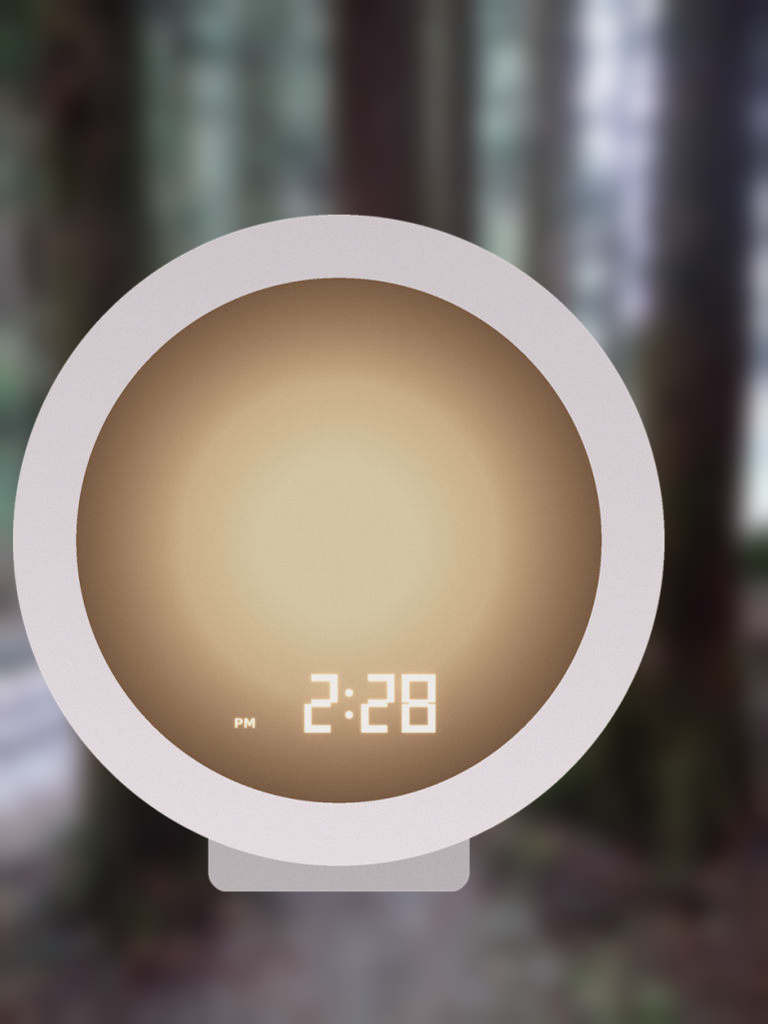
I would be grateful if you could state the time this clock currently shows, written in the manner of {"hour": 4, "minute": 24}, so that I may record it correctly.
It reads {"hour": 2, "minute": 28}
